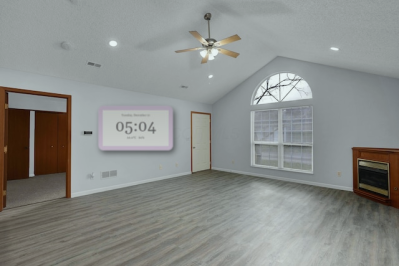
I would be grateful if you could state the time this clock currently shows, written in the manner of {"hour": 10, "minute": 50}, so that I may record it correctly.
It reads {"hour": 5, "minute": 4}
